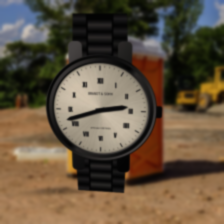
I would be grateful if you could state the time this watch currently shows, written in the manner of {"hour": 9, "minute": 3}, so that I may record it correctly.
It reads {"hour": 2, "minute": 42}
